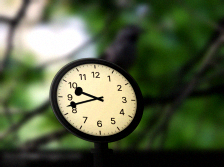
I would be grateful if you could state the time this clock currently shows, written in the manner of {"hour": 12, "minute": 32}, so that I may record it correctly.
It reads {"hour": 9, "minute": 42}
